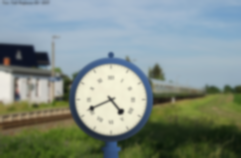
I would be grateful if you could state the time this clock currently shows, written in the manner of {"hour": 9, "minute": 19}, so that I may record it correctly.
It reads {"hour": 4, "minute": 41}
